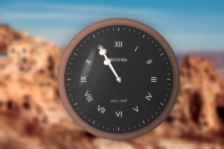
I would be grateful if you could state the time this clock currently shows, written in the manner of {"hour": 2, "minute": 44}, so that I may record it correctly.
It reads {"hour": 10, "minute": 55}
